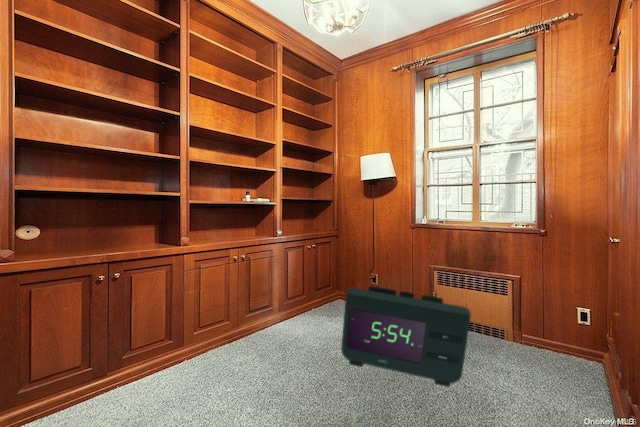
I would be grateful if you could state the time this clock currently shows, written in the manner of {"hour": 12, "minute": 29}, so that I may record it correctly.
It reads {"hour": 5, "minute": 54}
